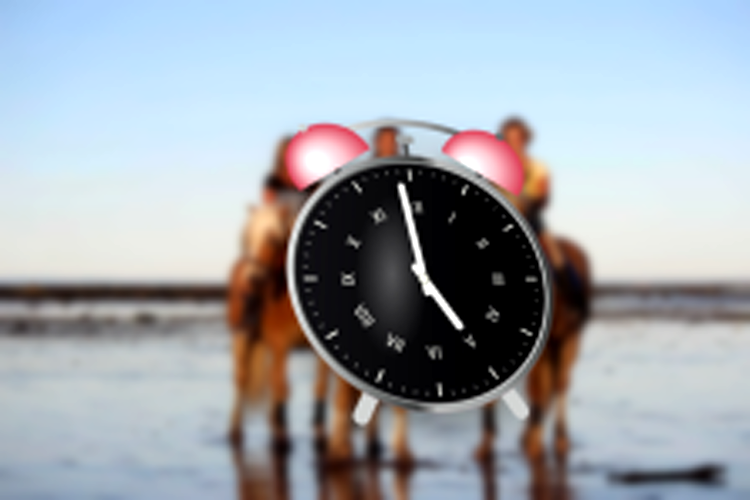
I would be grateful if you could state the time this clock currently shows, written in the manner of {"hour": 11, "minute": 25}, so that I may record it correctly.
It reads {"hour": 4, "minute": 59}
